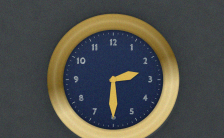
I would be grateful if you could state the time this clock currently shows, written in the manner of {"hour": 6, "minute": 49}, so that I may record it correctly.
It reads {"hour": 2, "minute": 30}
